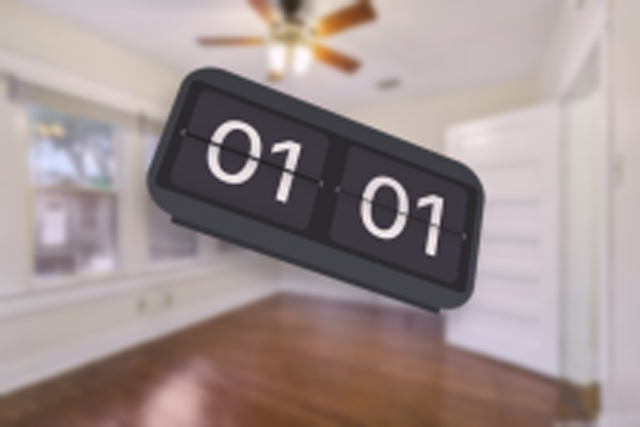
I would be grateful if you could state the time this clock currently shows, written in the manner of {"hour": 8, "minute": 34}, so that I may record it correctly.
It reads {"hour": 1, "minute": 1}
